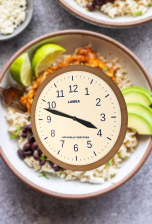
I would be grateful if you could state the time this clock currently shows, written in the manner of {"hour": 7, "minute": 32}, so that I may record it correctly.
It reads {"hour": 3, "minute": 48}
